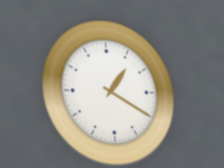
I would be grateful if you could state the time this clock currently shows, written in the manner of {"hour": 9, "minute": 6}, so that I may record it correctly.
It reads {"hour": 1, "minute": 20}
